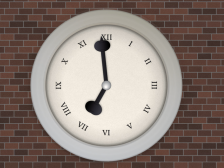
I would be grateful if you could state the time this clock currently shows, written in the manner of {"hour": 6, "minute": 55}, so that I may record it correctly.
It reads {"hour": 6, "minute": 59}
